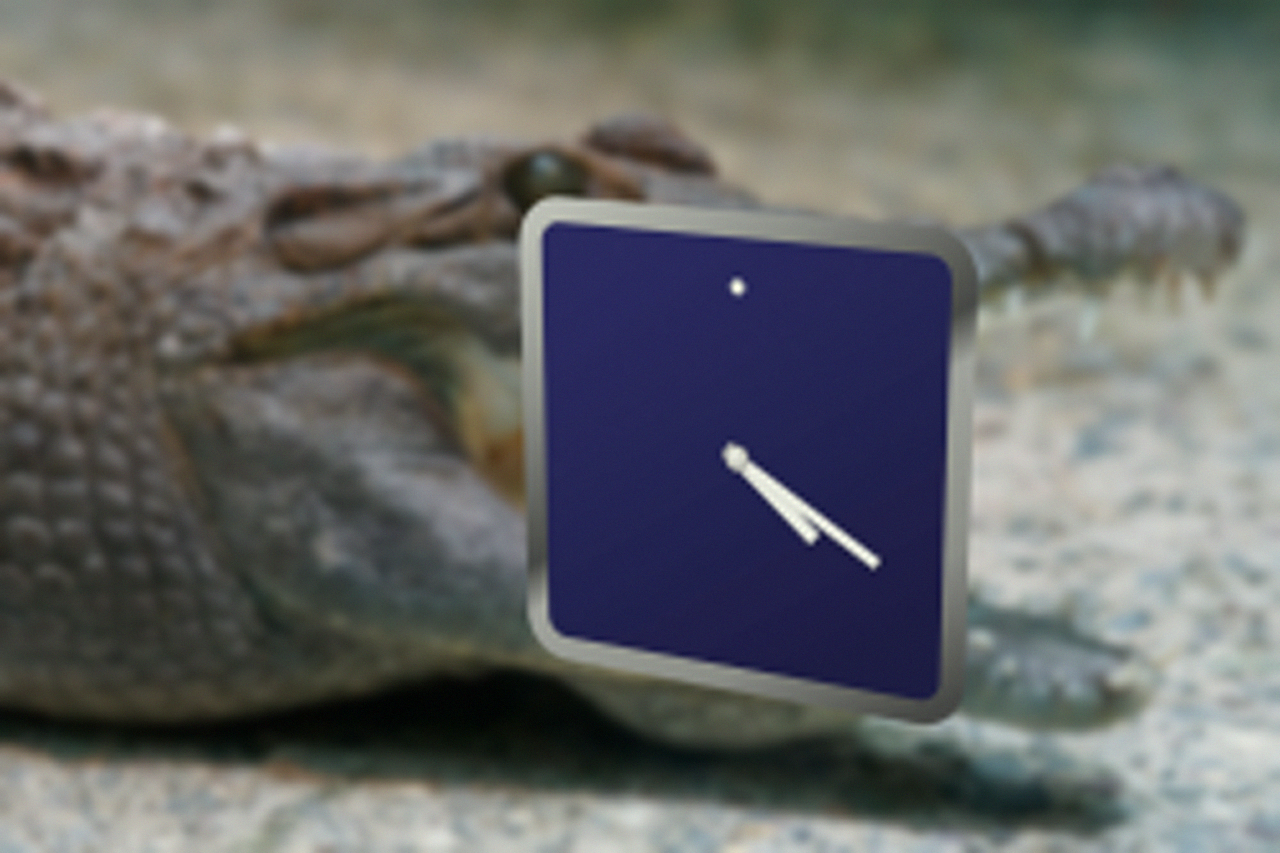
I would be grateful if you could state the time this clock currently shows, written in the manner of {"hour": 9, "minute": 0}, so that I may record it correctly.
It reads {"hour": 4, "minute": 20}
